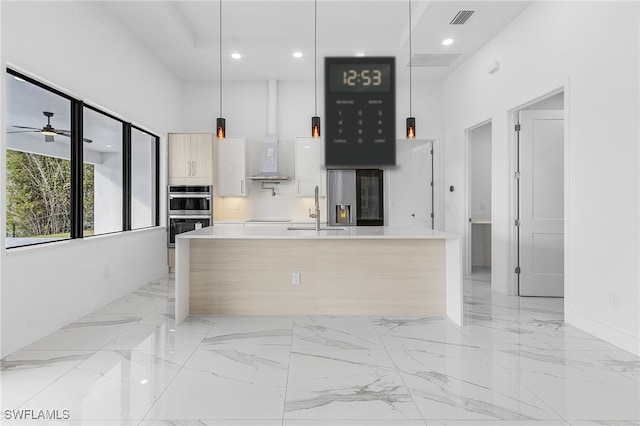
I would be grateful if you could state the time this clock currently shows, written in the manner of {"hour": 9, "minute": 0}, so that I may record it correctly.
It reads {"hour": 12, "minute": 53}
